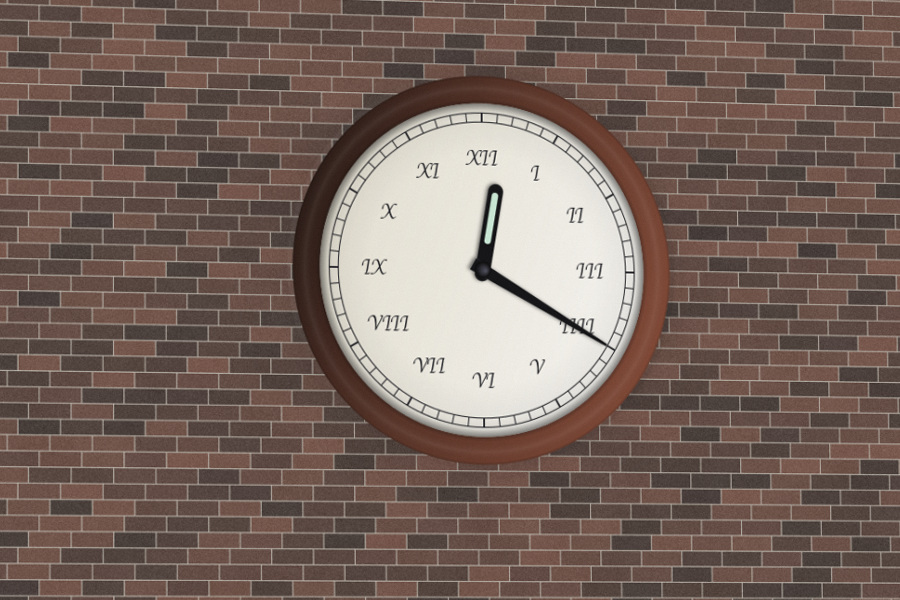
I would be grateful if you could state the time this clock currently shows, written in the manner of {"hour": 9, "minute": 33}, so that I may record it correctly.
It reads {"hour": 12, "minute": 20}
